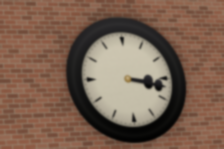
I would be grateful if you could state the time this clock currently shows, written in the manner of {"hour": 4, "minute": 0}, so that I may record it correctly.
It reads {"hour": 3, "minute": 17}
